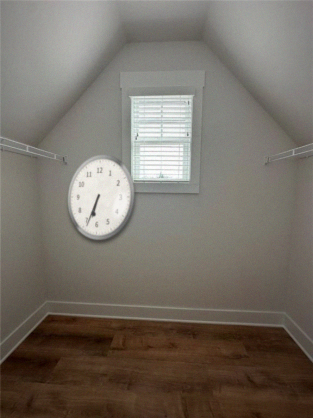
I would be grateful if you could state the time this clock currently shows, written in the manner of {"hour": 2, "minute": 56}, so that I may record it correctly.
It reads {"hour": 6, "minute": 34}
